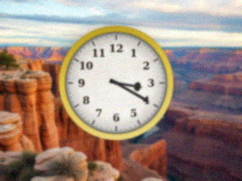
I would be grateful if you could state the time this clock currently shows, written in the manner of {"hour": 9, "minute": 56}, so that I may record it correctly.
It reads {"hour": 3, "minute": 20}
